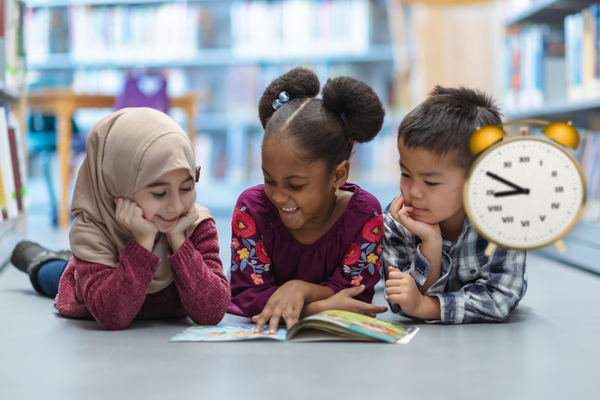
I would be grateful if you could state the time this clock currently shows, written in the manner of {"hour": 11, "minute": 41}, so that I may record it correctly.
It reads {"hour": 8, "minute": 50}
